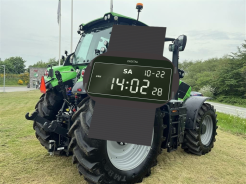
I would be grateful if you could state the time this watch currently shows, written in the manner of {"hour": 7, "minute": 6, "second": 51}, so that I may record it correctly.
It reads {"hour": 14, "minute": 2, "second": 28}
